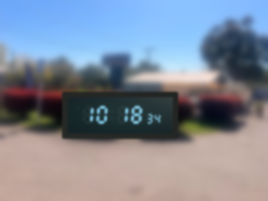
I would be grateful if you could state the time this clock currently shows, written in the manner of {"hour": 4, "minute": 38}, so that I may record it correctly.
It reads {"hour": 10, "minute": 18}
